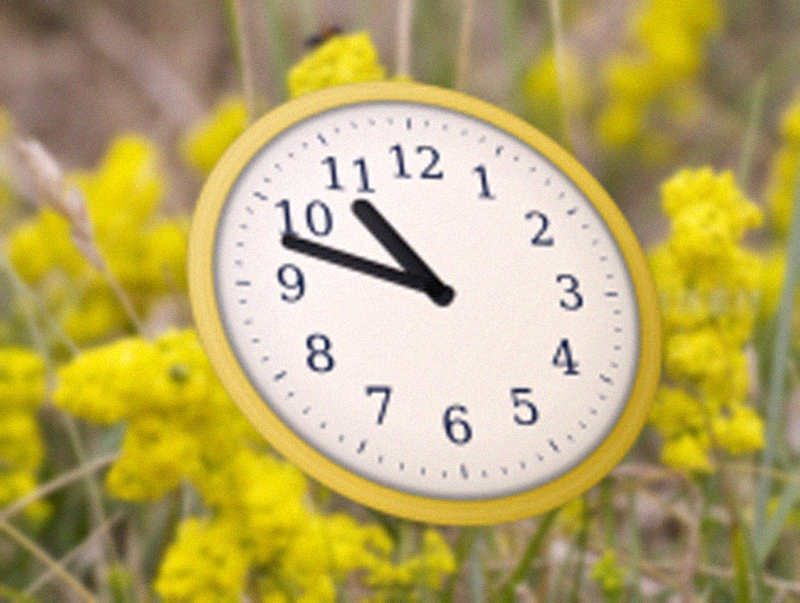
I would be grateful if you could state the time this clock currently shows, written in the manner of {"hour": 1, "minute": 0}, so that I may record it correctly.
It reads {"hour": 10, "minute": 48}
